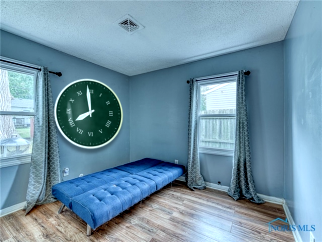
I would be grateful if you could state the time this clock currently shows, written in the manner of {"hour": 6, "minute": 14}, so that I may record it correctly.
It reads {"hour": 7, "minute": 59}
